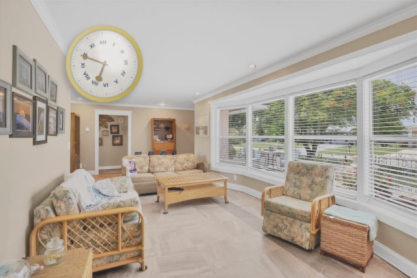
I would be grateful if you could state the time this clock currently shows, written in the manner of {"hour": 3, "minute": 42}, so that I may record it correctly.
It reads {"hour": 6, "minute": 49}
